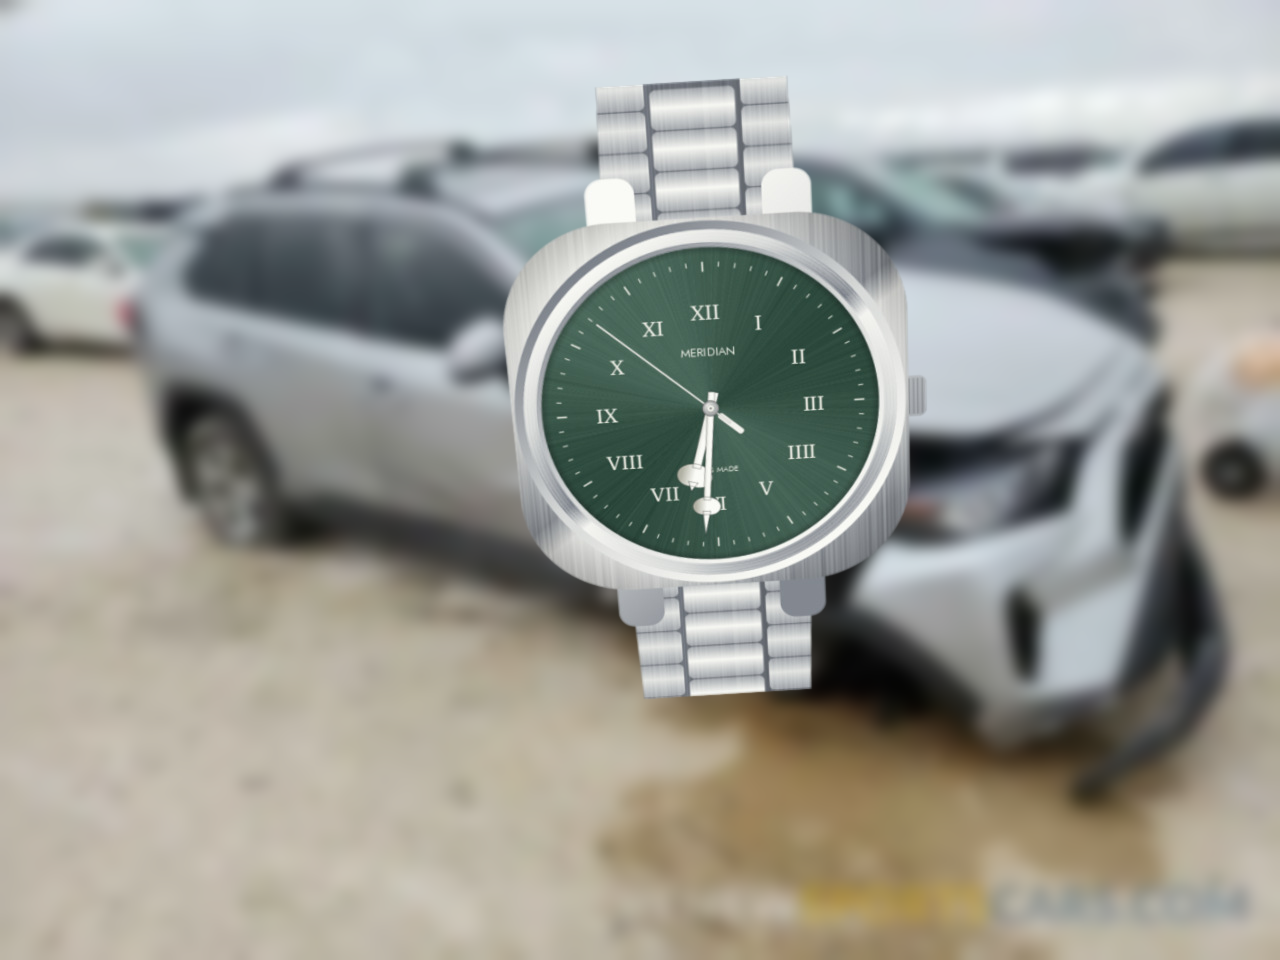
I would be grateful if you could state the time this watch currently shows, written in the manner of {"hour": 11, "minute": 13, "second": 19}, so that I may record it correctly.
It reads {"hour": 6, "minute": 30, "second": 52}
